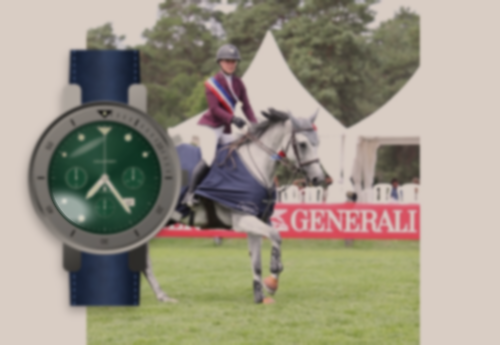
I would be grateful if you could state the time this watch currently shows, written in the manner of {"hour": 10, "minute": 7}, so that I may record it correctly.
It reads {"hour": 7, "minute": 24}
